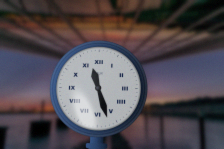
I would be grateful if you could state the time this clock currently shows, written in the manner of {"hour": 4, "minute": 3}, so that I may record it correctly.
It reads {"hour": 11, "minute": 27}
